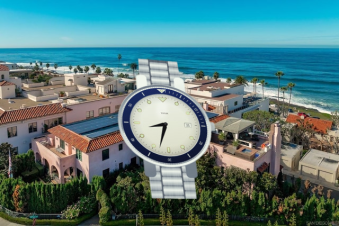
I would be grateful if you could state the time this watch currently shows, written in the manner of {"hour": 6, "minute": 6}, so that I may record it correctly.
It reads {"hour": 8, "minute": 33}
